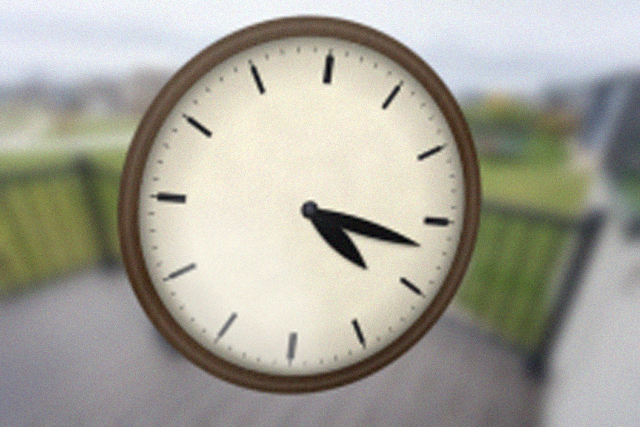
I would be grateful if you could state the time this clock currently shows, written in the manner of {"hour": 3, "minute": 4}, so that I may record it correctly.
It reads {"hour": 4, "minute": 17}
